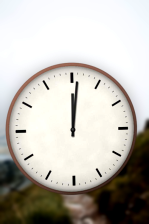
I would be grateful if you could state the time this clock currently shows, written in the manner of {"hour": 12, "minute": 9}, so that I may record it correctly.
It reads {"hour": 12, "minute": 1}
